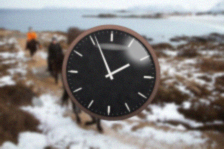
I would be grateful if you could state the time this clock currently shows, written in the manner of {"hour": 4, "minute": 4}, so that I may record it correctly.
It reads {"hour": 1, "minute": 56}
